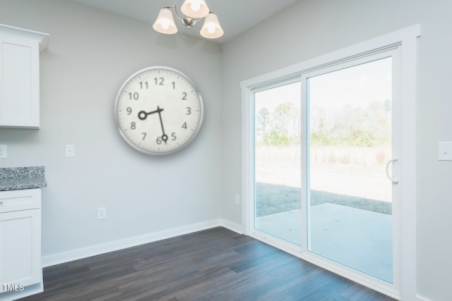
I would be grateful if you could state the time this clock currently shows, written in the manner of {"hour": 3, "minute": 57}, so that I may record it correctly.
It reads {"hour": 8, "minute": 28}
